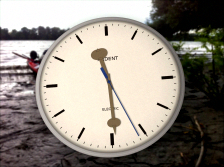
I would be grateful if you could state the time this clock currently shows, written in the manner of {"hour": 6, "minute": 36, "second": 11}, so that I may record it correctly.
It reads {"hour": 11, "minute": 29, "second": 26}
